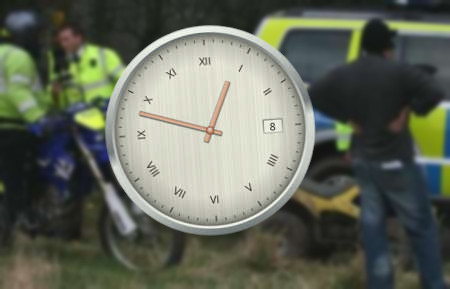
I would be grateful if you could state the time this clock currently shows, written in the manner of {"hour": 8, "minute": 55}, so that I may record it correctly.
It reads {"hour": 12, "minute": 48}
